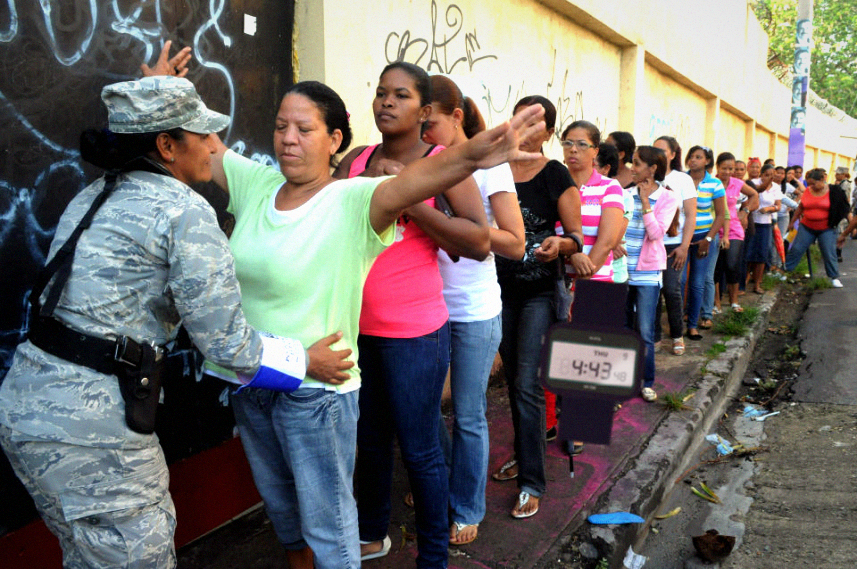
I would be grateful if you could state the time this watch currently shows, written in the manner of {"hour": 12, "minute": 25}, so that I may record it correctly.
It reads {"hour": 4, "minute": 43}
